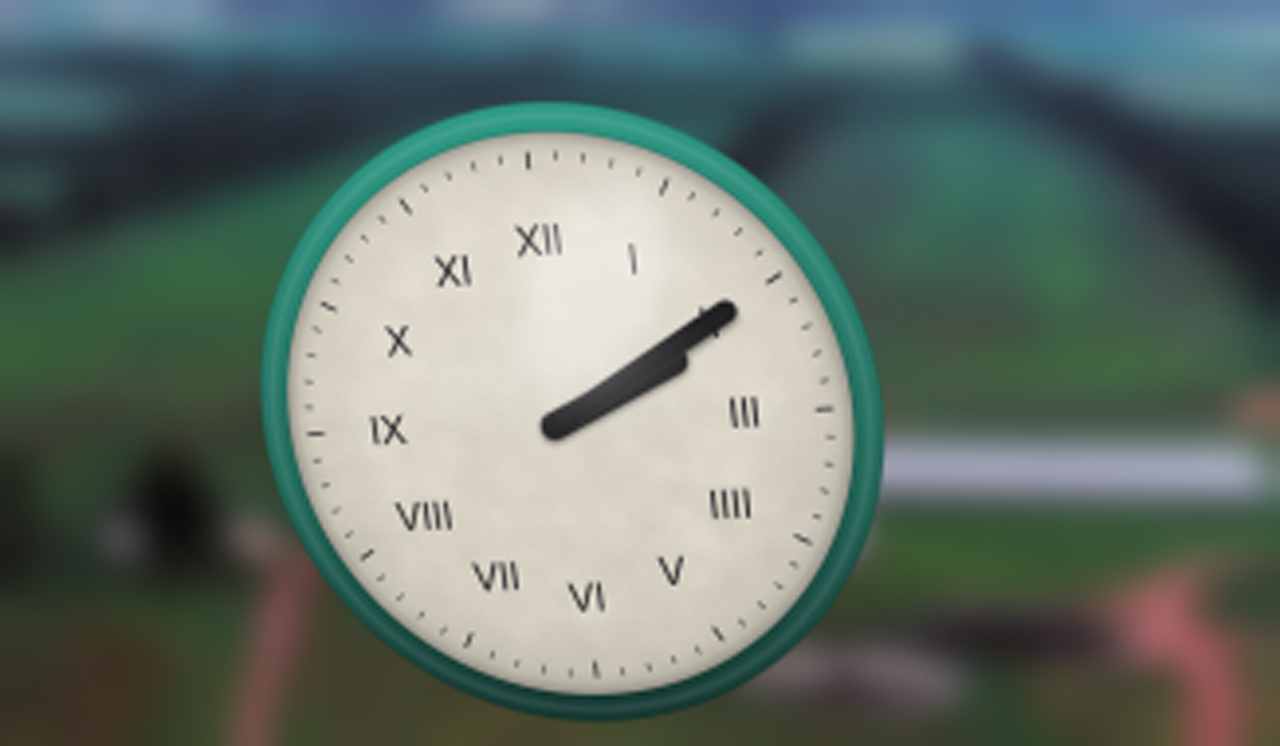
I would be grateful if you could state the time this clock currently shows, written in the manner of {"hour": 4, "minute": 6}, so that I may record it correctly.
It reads {"hour": 2, "minute": 10}
